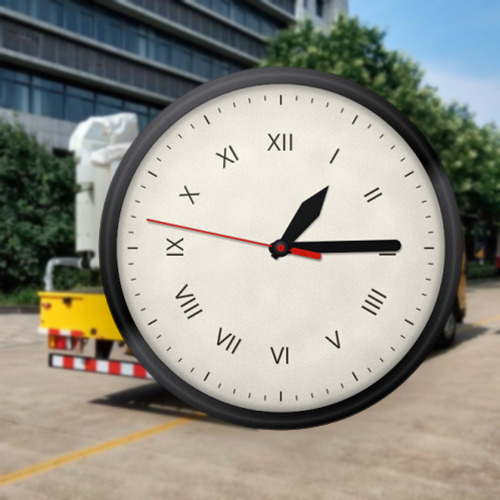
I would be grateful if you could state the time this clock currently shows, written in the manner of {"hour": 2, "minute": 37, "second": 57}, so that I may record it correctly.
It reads {"hour": 1, "minute": 14, "second": 47}
